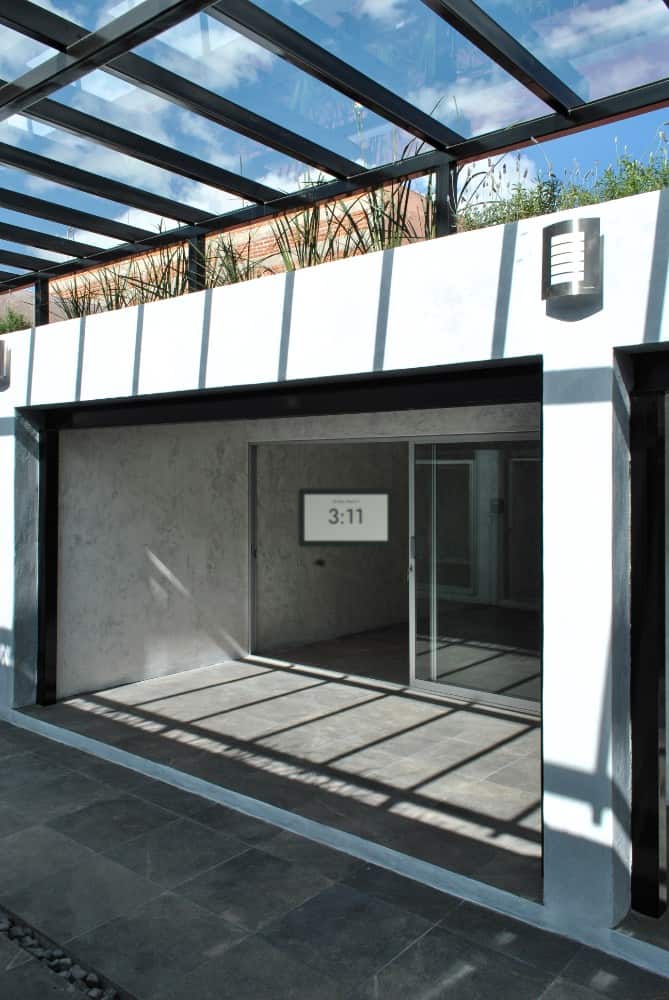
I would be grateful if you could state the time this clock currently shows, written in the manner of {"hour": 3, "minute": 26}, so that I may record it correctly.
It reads {"hour": 3, "minute": 11}
